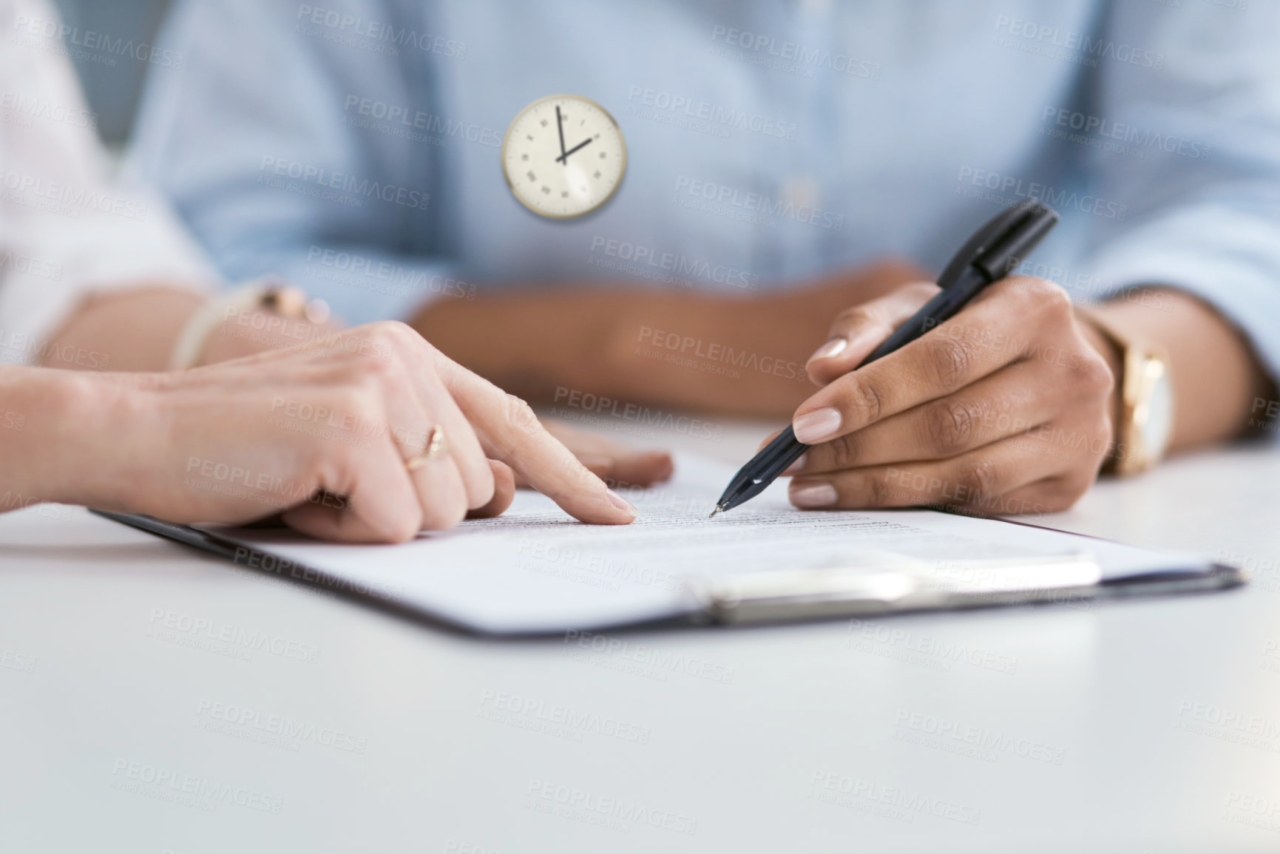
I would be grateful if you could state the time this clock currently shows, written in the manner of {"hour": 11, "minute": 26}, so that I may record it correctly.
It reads {"hour": 1, "minute": 59}
